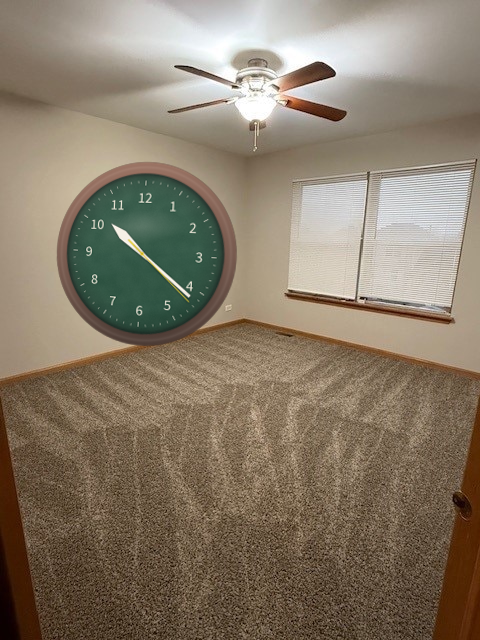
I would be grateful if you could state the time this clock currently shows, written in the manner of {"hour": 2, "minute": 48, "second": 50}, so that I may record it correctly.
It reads {"hour": 10, "minute": 21, "second": 22}
